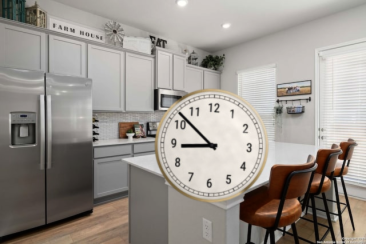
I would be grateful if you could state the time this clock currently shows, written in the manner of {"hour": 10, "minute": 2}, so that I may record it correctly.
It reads {"hour": 8, "minute": 52}
